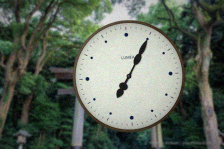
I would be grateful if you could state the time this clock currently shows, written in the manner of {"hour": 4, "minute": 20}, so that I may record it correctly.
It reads {"hour": 7, "minute": 5}
